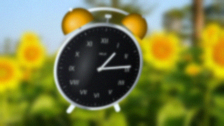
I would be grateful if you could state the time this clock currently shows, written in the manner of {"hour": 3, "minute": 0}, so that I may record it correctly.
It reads {"hour": 1, "minute": 14}
